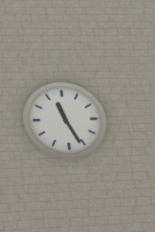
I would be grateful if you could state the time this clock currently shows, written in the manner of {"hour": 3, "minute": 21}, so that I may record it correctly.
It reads {"hour": 11, "minute": 26}
